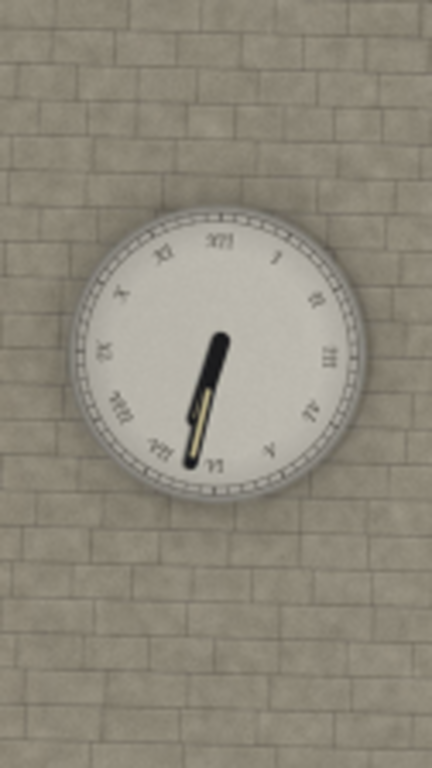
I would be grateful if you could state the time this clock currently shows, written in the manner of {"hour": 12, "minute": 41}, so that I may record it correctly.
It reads {"hour": 6, "minute": 32}
